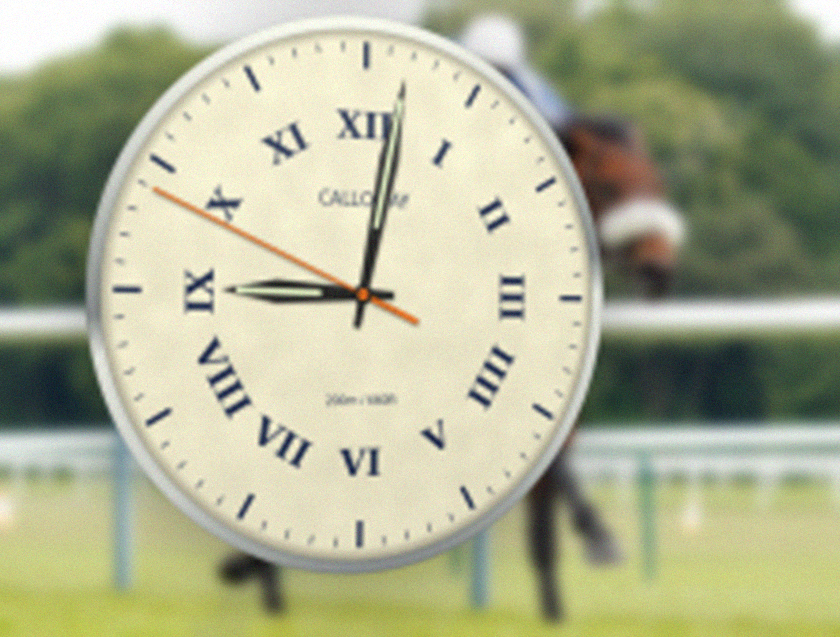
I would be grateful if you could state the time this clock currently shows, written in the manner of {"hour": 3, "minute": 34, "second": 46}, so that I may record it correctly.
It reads {"hour": 9, "minute": 1, "second": 49}
